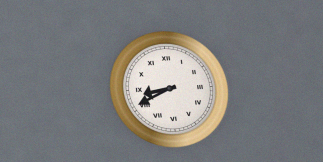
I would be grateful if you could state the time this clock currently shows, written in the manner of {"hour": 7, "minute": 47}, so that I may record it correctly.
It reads {"hour": 8, "minute": 41}
